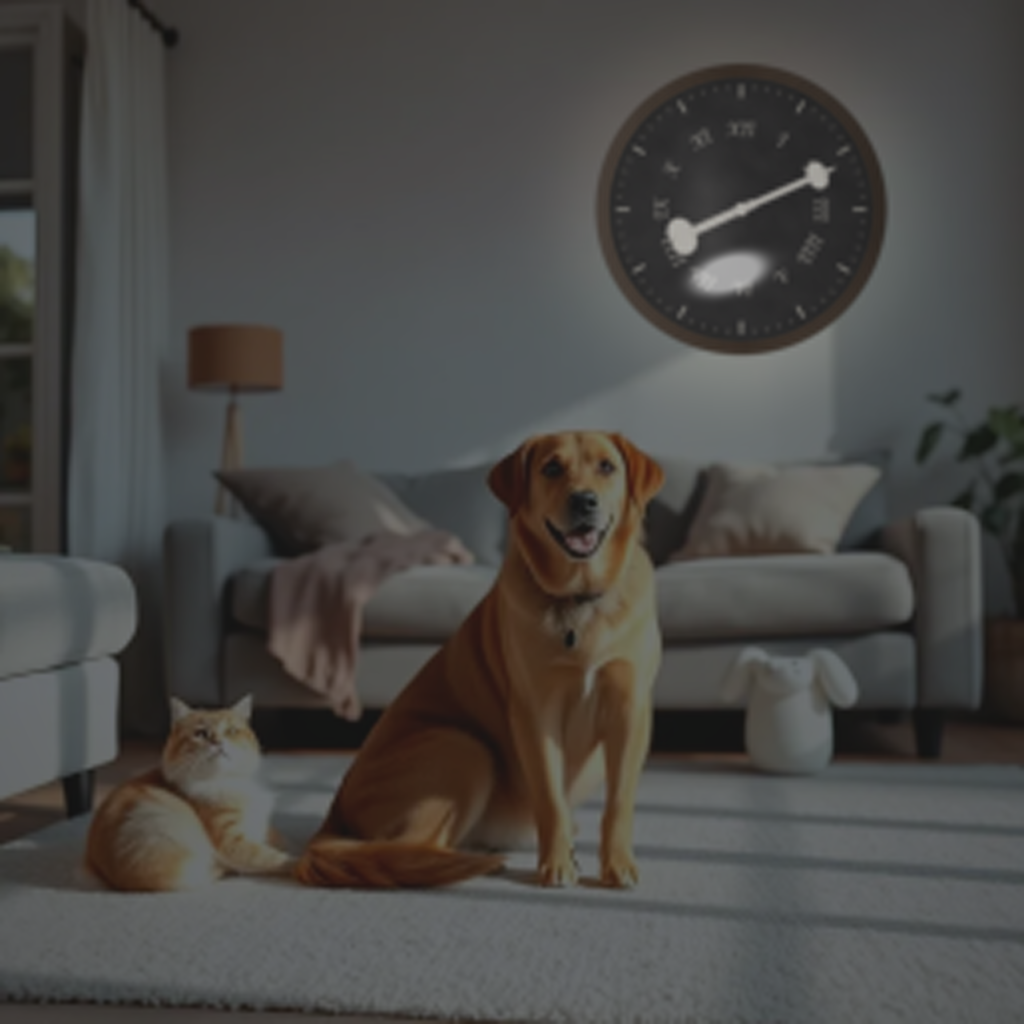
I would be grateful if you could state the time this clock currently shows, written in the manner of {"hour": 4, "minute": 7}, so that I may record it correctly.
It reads {"hour": 8, "minute": 11}
